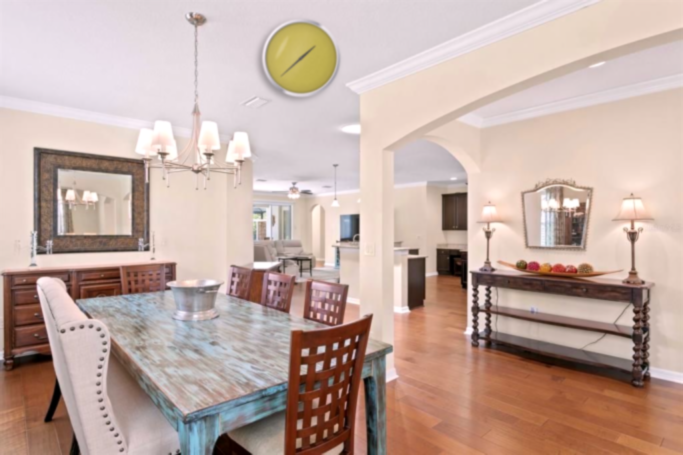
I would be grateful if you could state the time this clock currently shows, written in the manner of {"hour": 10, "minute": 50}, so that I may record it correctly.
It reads {"hour": 1, "minute": 38}
